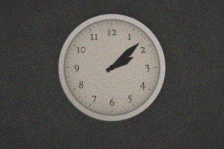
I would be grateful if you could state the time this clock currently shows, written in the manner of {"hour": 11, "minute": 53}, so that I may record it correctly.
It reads {"hour": 2, "minute": 8}
